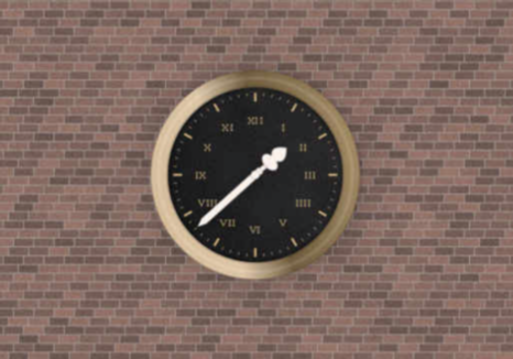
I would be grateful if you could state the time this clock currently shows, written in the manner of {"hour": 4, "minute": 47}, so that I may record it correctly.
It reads {"hour": 1, "minute": 38}
